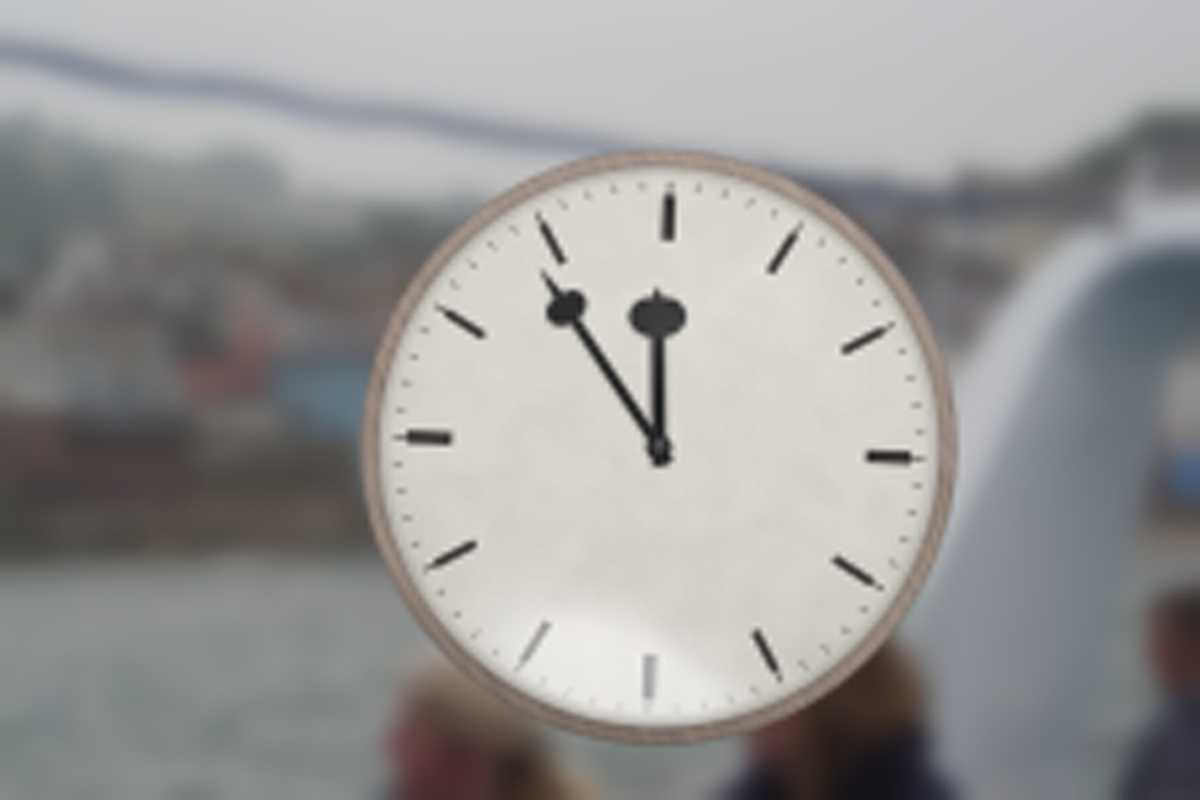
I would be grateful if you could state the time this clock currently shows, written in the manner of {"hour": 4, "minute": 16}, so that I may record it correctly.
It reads {"hour": 11, "minute": 54}
